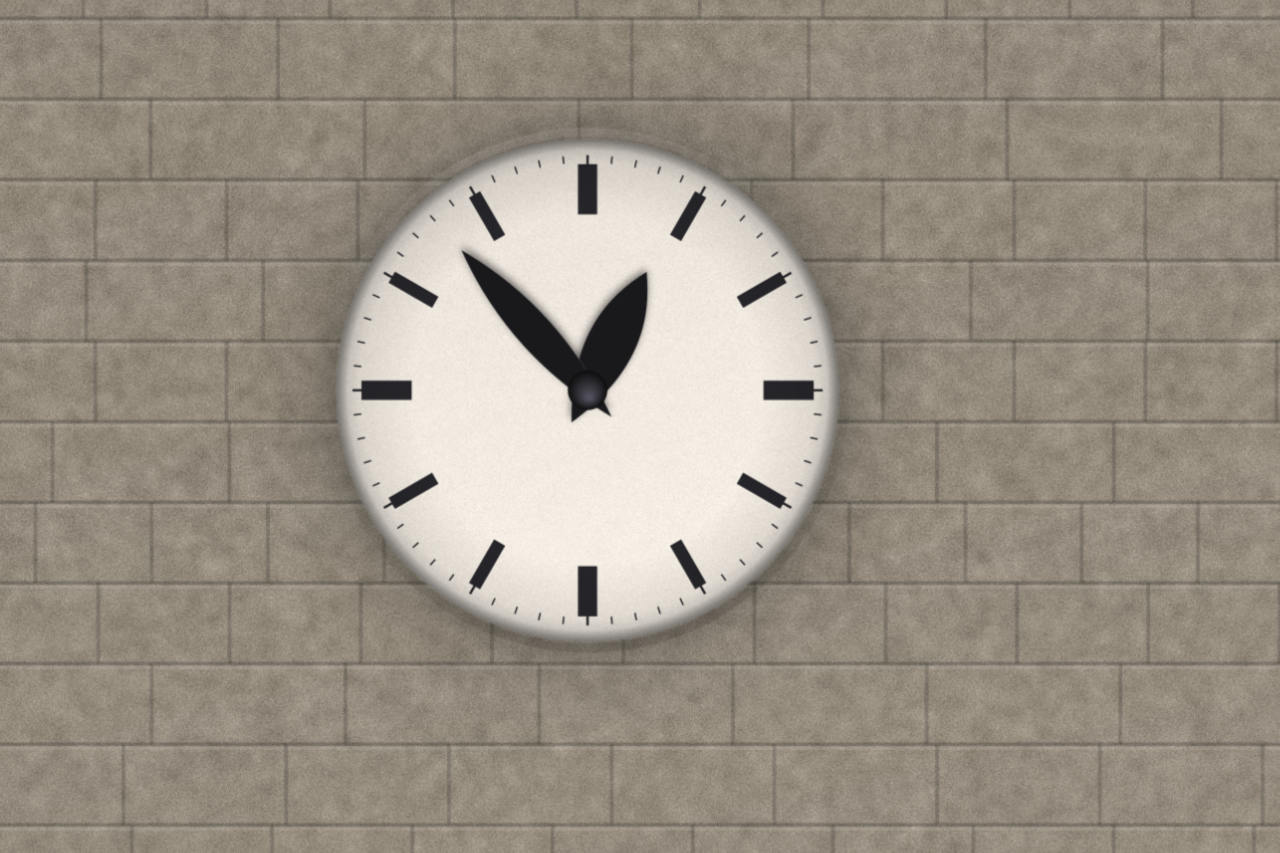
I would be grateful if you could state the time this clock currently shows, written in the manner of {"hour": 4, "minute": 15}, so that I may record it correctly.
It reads {"hour": 12, "minute": 53}
